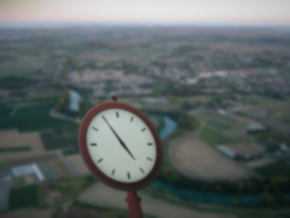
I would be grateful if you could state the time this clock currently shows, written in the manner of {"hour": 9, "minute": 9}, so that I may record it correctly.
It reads {"hour": 4, "minute": 55}
